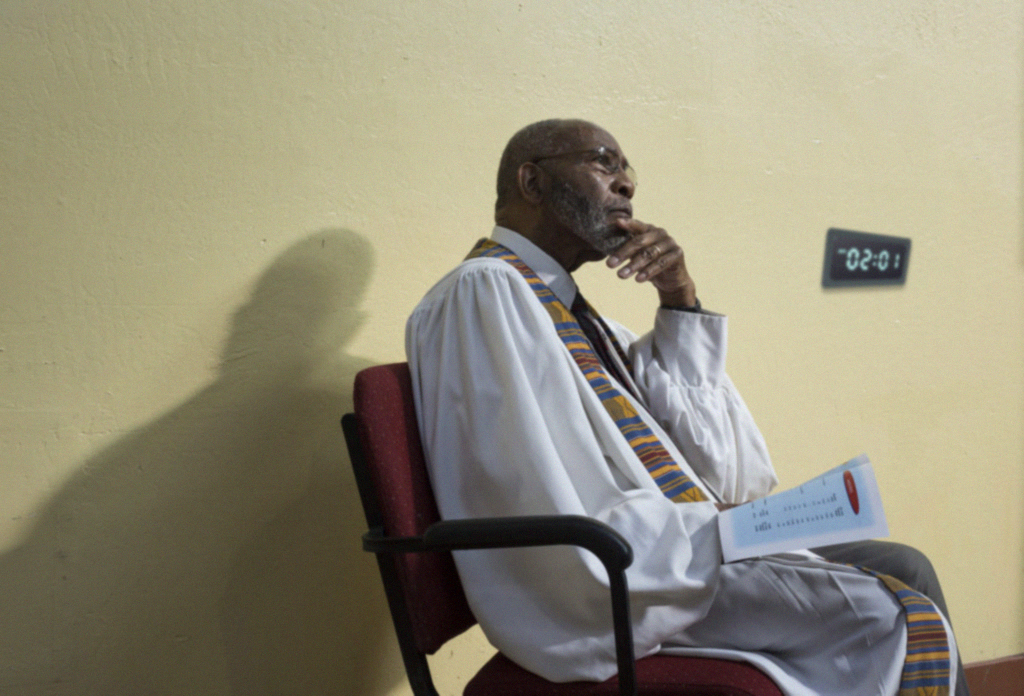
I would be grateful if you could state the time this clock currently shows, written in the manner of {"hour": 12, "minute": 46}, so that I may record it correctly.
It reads {"hour": 2, "minute": 1}
